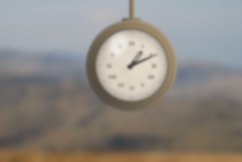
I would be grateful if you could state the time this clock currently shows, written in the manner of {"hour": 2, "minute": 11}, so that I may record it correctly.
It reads {"hour": 1, "minute": 11}
